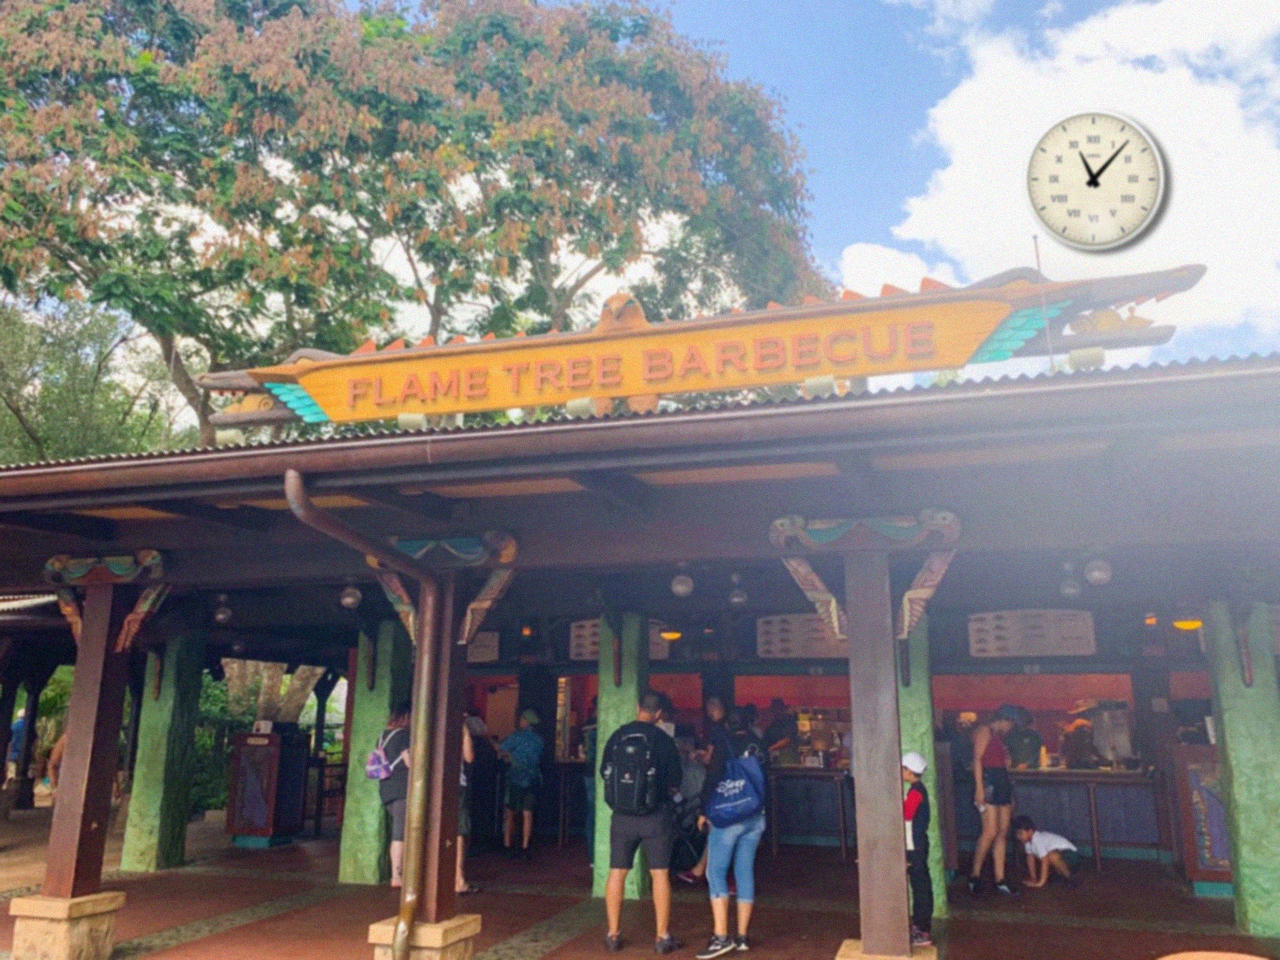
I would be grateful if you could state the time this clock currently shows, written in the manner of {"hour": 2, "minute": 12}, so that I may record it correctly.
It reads {"hour": 11, "minute": 7}
